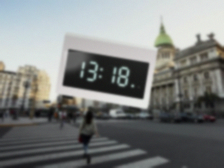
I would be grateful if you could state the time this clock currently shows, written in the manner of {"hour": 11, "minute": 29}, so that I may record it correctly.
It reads {"hour": 13, "minute": 18}
